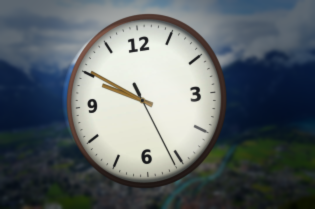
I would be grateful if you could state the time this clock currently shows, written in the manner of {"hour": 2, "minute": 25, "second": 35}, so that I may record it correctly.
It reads {"hour": 9, "minute": 50, "second": 26}
